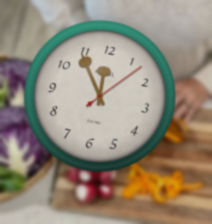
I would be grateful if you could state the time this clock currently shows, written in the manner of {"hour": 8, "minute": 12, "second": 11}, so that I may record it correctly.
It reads {"hour": 11, "minute": 54, "second": 7}
